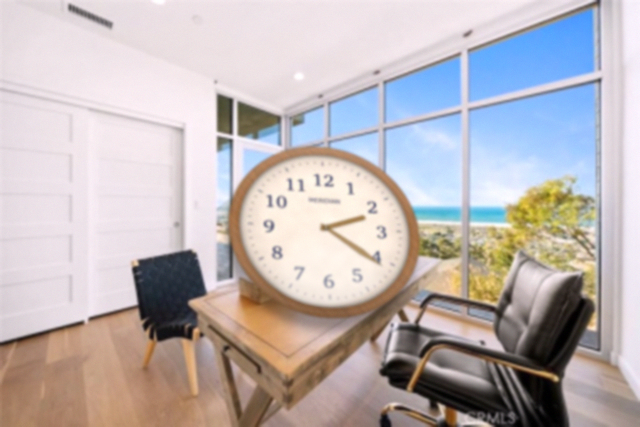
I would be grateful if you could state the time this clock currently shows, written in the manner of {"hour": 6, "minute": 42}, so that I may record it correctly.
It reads {"hour": 2, "minute": 21}
